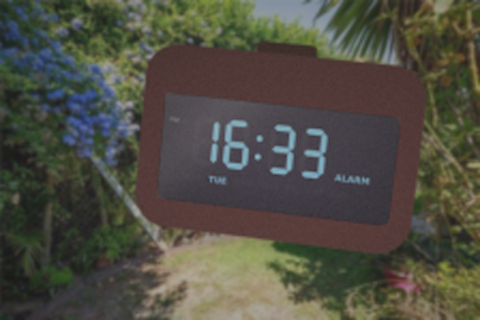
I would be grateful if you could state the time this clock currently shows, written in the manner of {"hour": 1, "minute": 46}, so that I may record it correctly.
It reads {"hour": 16, "minute": 33}
